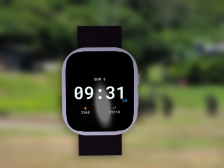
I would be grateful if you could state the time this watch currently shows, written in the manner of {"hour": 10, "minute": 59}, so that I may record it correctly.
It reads {"hour": 9, "minute": 31}
